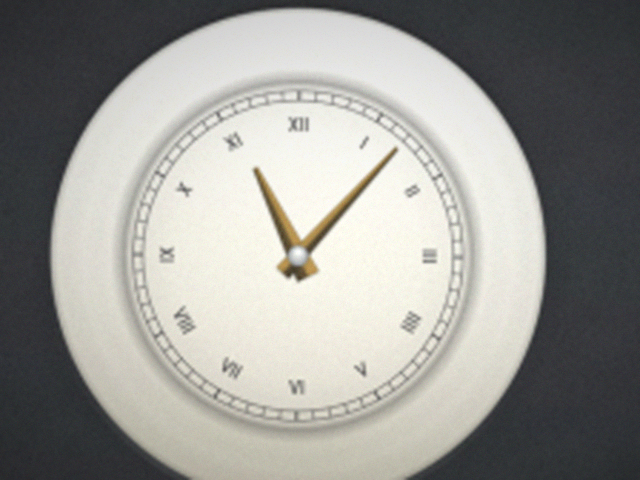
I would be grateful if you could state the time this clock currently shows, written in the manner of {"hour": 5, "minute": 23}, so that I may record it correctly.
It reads {"hour": 11, "minute": 7}
